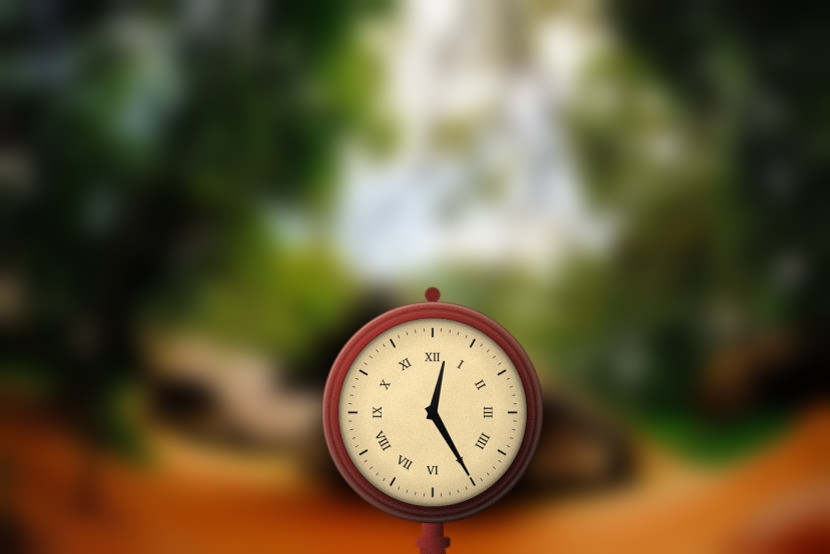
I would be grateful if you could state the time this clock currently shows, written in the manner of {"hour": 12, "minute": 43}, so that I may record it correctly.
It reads {"hour": 12, "minute": 25}
